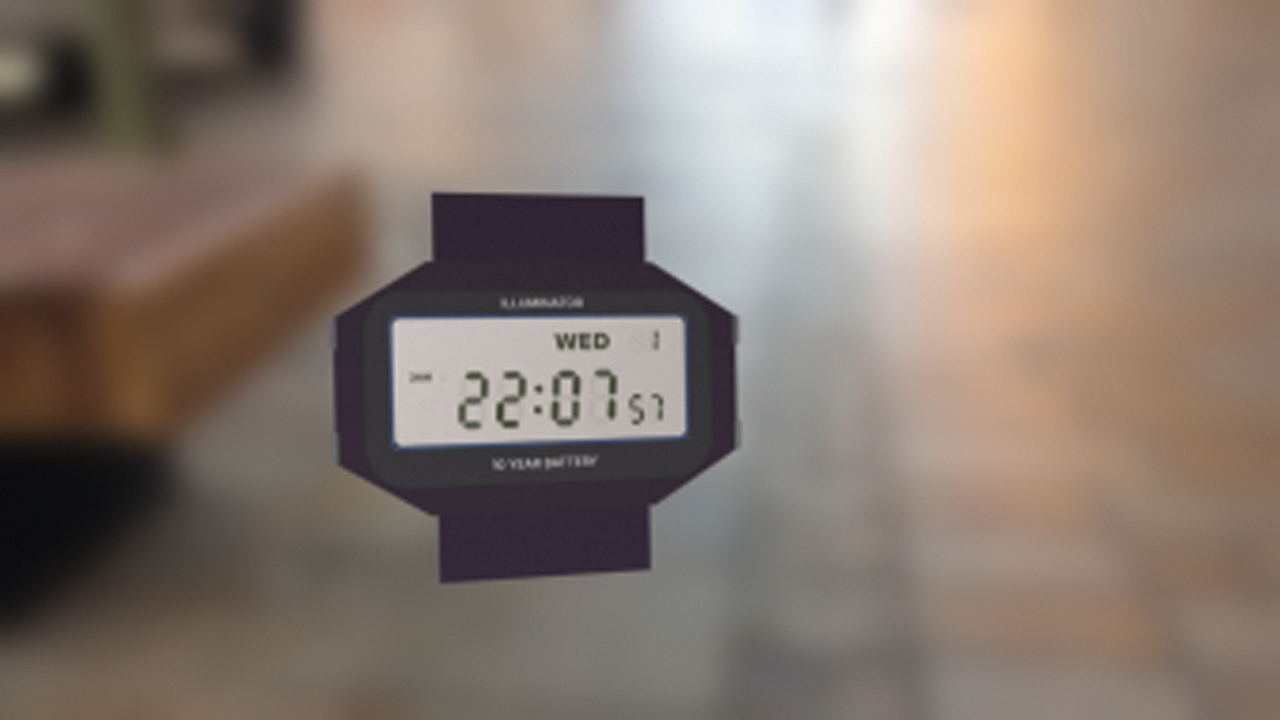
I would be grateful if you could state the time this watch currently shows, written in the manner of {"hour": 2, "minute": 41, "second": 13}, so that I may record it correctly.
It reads {"hour": 22, "minute": 7, "second": 57}
